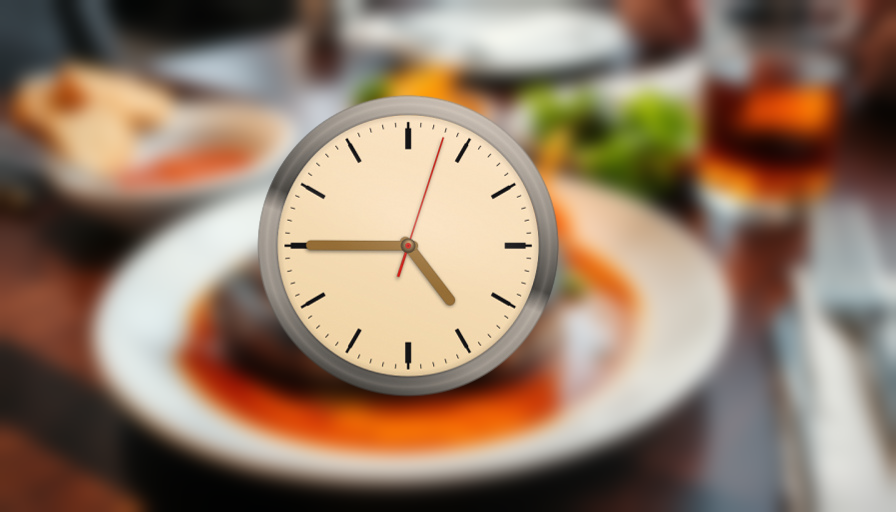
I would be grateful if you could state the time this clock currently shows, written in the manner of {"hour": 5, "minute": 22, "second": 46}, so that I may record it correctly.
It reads {"hour": 4, "minute": 45, "second": 3}
